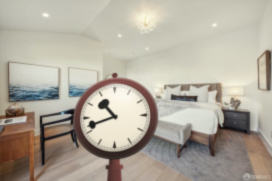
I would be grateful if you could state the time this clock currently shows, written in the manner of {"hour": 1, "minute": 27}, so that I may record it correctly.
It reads {"hour": 10, "minute": 42}
